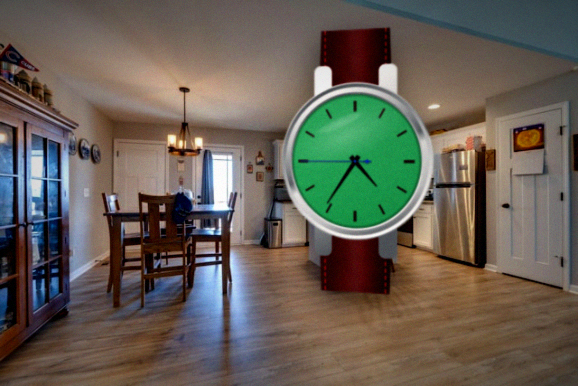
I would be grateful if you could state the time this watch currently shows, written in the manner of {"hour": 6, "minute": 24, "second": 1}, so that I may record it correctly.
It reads {"hour": 4, "minute": 35, "second": 45}
